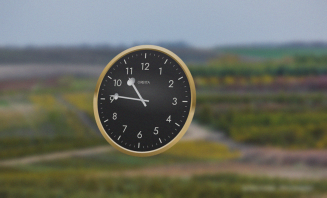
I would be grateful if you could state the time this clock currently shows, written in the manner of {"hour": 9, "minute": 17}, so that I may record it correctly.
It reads {"hour": 10, "minute": 46}
